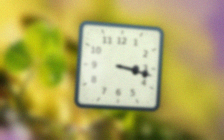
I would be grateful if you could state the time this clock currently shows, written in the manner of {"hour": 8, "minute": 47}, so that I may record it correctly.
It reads {"hour": 3, "minute": 17}
